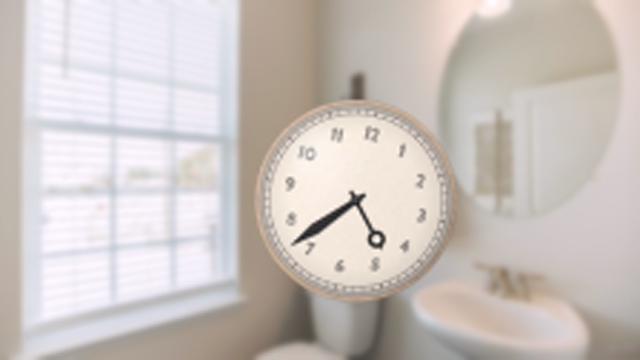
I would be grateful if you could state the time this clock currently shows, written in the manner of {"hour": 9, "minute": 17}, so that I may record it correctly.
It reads {"hour": 4, "minute": 37}
